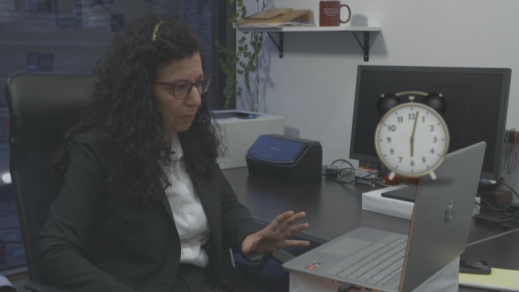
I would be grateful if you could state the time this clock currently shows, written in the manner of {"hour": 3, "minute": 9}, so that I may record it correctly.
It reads {"hour": 6, "minute": 2}
